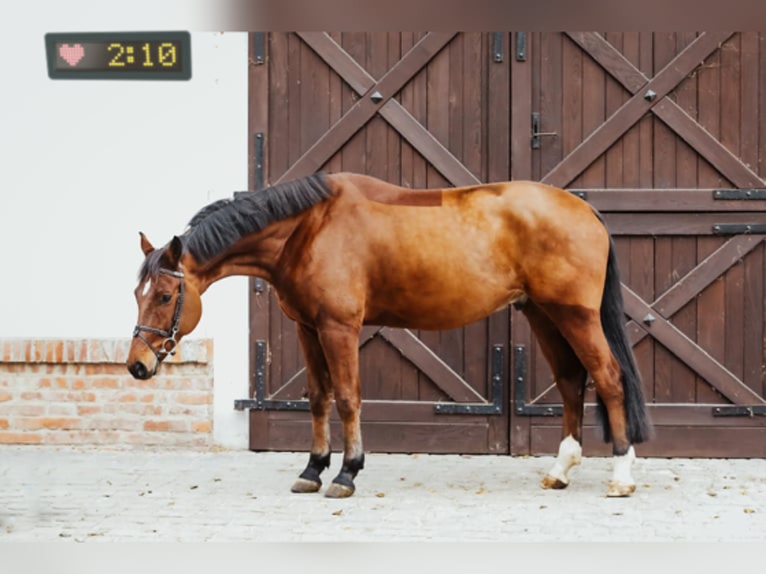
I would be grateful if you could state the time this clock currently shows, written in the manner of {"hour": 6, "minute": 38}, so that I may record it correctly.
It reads {"hour": 2, "minute": 10}
